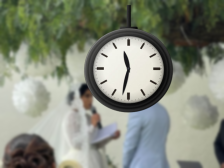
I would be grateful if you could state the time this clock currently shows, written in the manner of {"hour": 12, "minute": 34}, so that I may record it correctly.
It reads {"hour": 11, "minute": 32}
